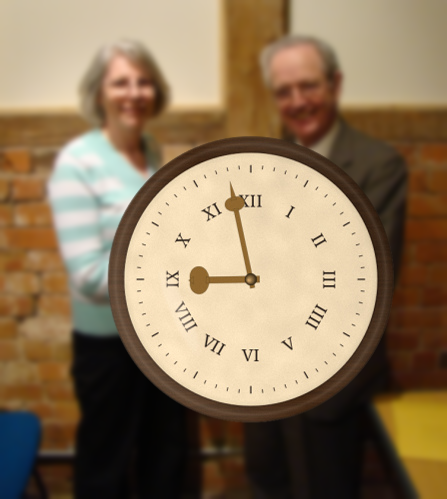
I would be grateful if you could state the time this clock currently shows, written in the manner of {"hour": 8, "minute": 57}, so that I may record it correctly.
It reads {"hour": 8, "minute": 58}
